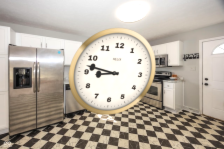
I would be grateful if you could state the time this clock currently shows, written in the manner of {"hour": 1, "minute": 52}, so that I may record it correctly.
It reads {"hour": 8, "minute": 47}
